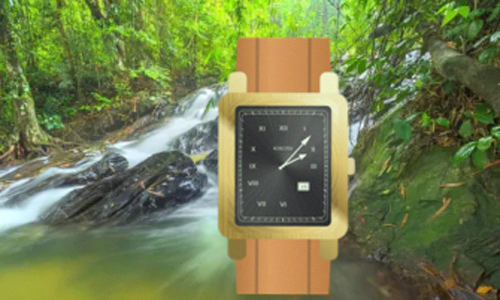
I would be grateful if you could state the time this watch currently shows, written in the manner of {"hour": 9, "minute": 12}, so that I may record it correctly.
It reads {"hour": 2, "minute": 7}
